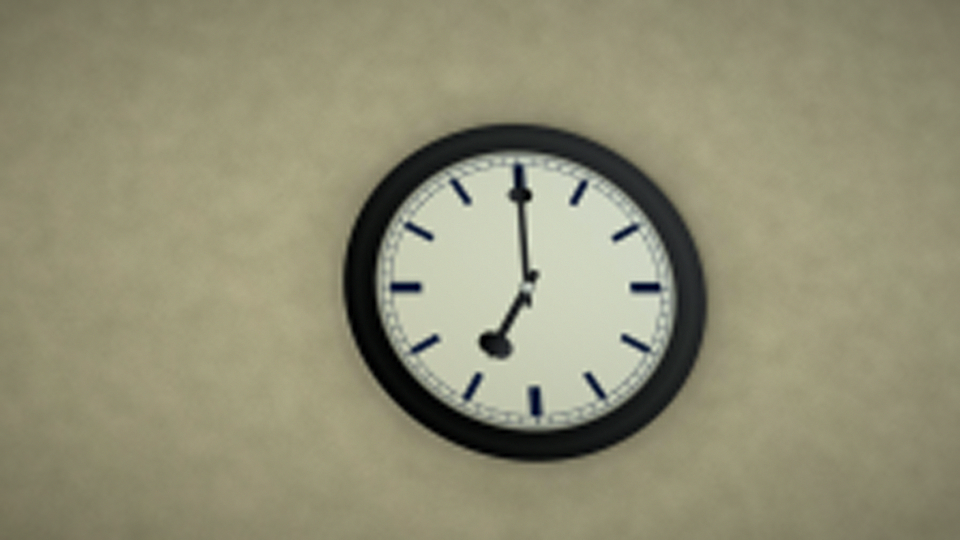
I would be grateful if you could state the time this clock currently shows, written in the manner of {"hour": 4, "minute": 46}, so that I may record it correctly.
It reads {"hour": 7, "minute": 0}
